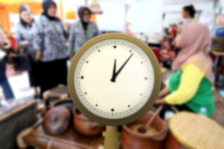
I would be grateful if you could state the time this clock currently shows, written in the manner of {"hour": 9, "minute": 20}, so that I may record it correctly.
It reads {"hour": 12, "minute": 6}
